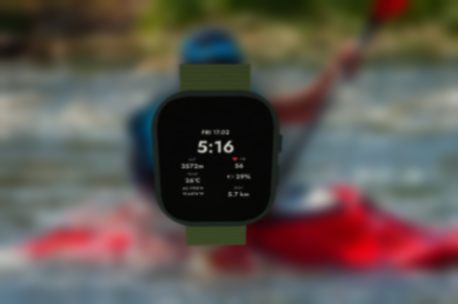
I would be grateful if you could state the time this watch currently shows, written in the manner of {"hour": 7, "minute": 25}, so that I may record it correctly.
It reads {"hour": 5, "minute": 16}
